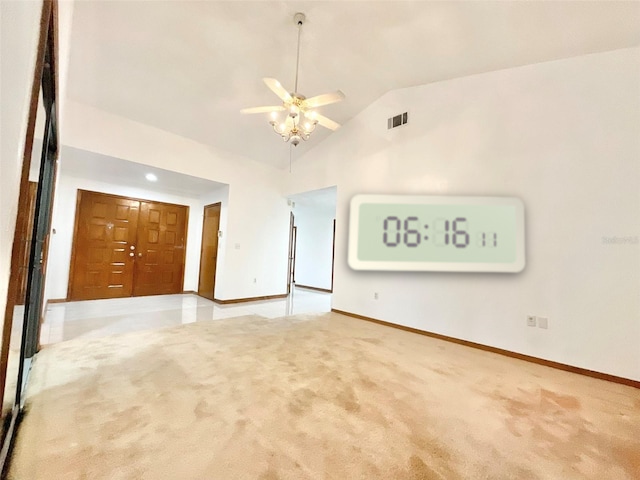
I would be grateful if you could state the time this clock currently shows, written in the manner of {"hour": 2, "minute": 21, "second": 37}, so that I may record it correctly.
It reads {"hour": 6, "minute": 16, "second": 11}
